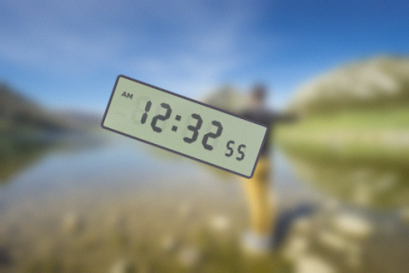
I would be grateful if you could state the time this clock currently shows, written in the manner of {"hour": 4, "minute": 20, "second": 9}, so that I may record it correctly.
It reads {"hour": 12, "minute": 32, "second": 55}
